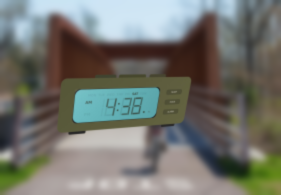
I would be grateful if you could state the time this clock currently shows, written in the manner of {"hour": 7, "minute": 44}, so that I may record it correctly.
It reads {"hour": 4, "minute": 38}
